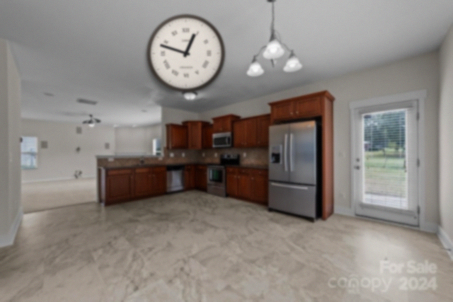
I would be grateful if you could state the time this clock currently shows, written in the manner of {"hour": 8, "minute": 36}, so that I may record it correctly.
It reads {"hour": 12, "minute": 48}
